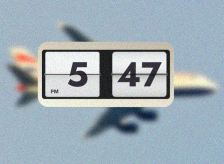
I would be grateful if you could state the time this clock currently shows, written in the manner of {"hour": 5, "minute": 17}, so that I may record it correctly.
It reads {"hour": 5, "minute": 47}
